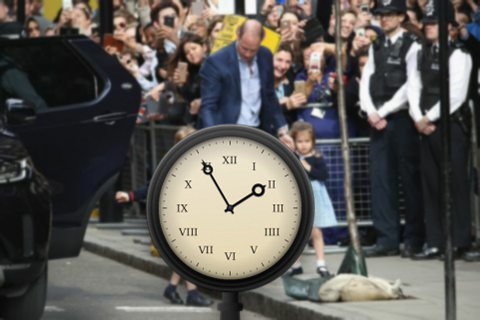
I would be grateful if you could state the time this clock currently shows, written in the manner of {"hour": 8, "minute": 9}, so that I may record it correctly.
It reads {"hour": 1, "minute": 55}
